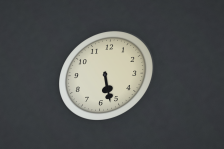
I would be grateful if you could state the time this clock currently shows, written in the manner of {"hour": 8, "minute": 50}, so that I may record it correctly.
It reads {"hour": 5, "minute": 27}
